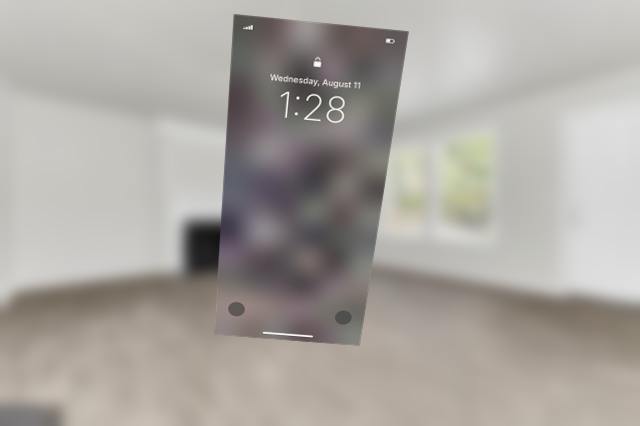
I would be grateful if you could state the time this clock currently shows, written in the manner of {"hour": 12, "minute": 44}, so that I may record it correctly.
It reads {"hour": 1, "minute": 28}
